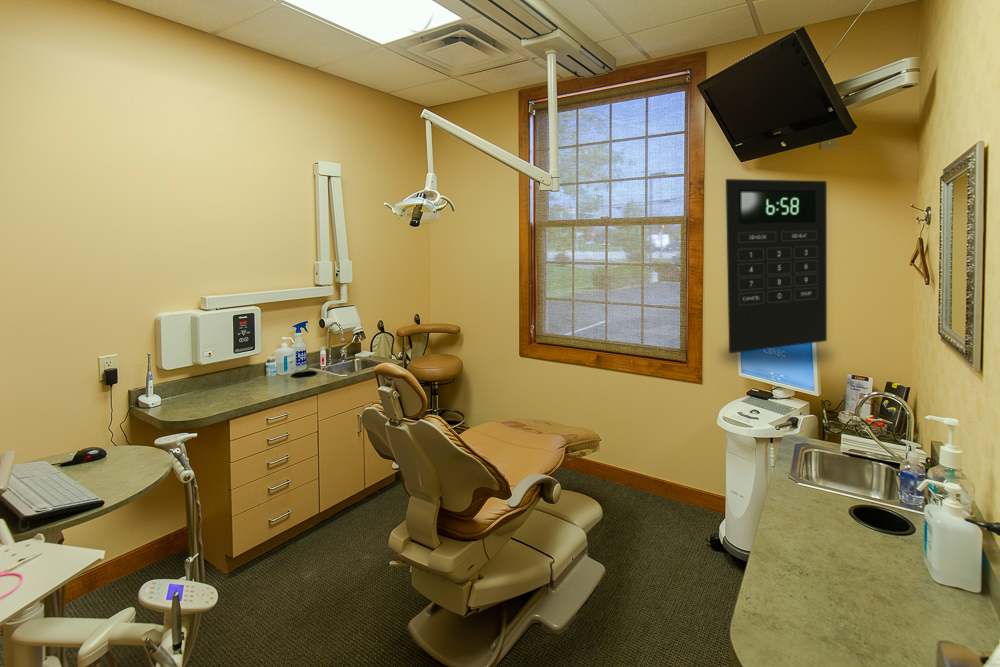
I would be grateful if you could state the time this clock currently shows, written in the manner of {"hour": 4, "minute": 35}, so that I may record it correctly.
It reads {"hour": 6, "minute": 58}
